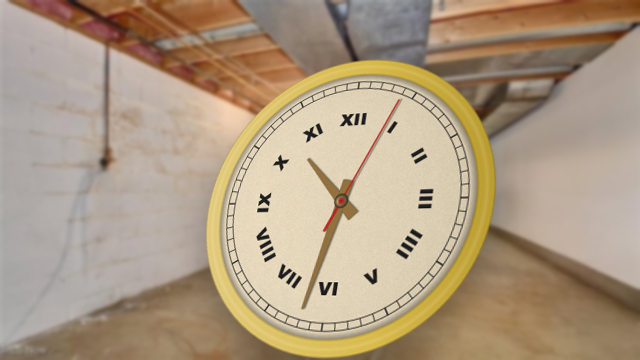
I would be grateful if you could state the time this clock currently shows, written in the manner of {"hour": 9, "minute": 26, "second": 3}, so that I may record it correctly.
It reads {"hour": 10, "minute": 32, "second": 4}
